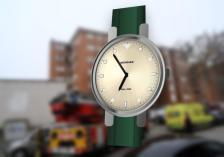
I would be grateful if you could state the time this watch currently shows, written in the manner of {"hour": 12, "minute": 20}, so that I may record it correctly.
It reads {"hour": 6, "minute": 54}
